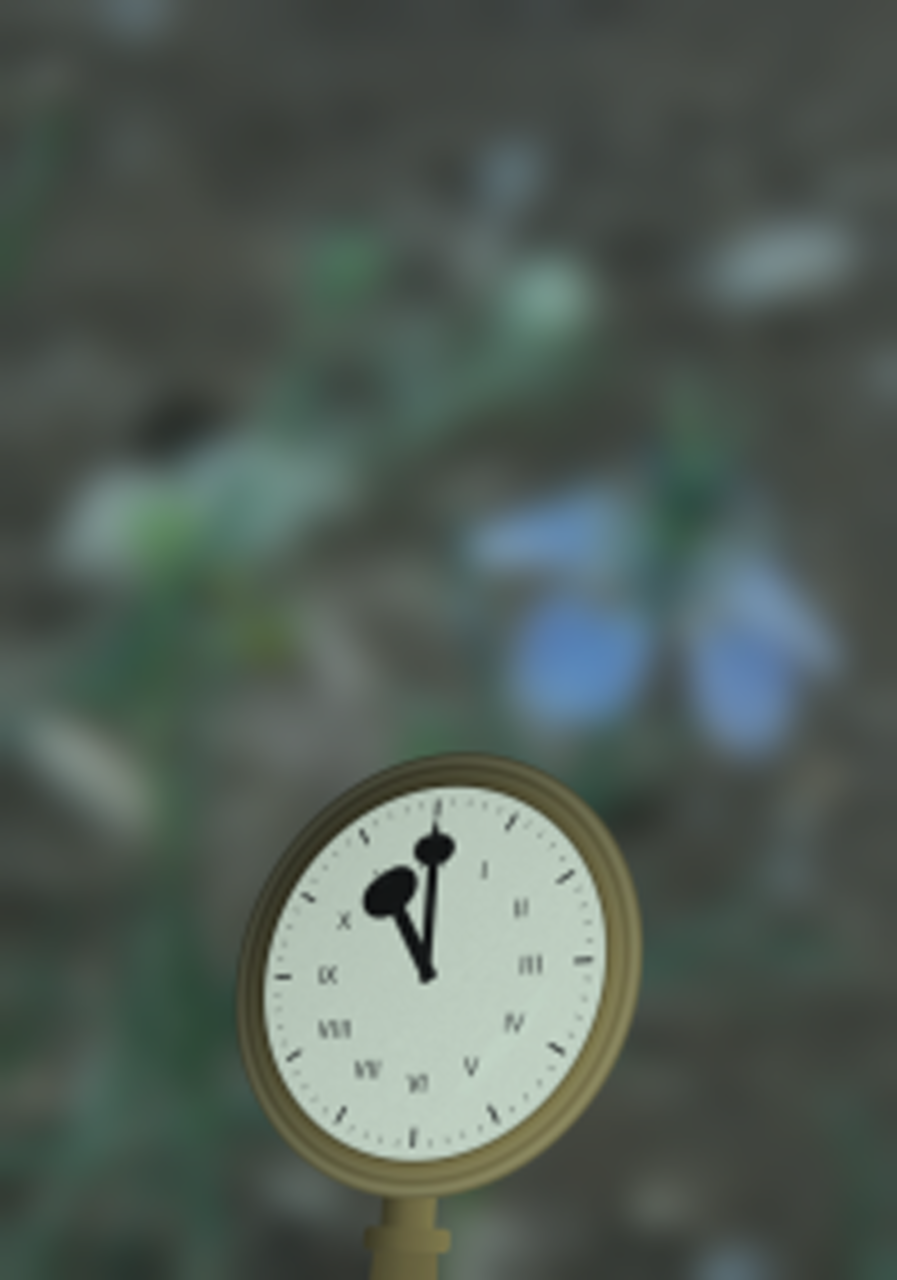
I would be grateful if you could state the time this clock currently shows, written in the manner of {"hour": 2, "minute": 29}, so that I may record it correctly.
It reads {"hour": 11, "minute": 0}
